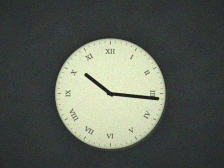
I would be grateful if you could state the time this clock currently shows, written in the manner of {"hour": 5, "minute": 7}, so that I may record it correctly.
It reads {"hour": 10, "minute": 16}
